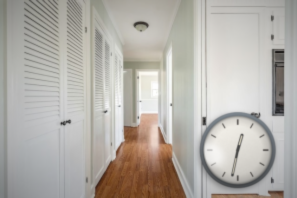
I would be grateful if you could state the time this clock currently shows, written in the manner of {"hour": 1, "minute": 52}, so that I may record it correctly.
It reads {"hour": 12, "minute": 32}
